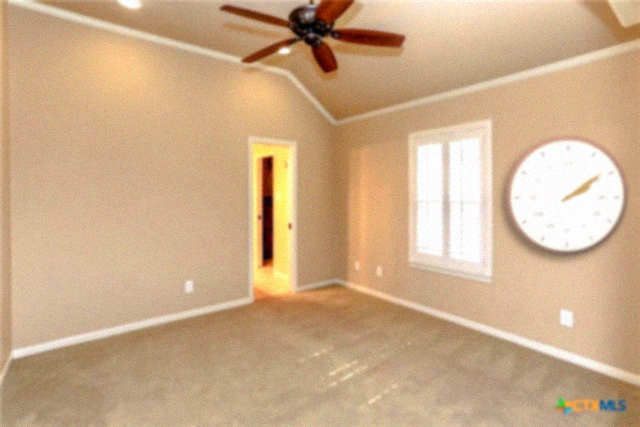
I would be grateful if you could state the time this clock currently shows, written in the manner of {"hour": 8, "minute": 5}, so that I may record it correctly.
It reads {"hour": 2, "minute": 9}
